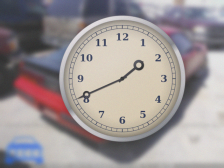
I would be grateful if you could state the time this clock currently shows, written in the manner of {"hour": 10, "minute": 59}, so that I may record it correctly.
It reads {"hour": 1, "minute": 41}
